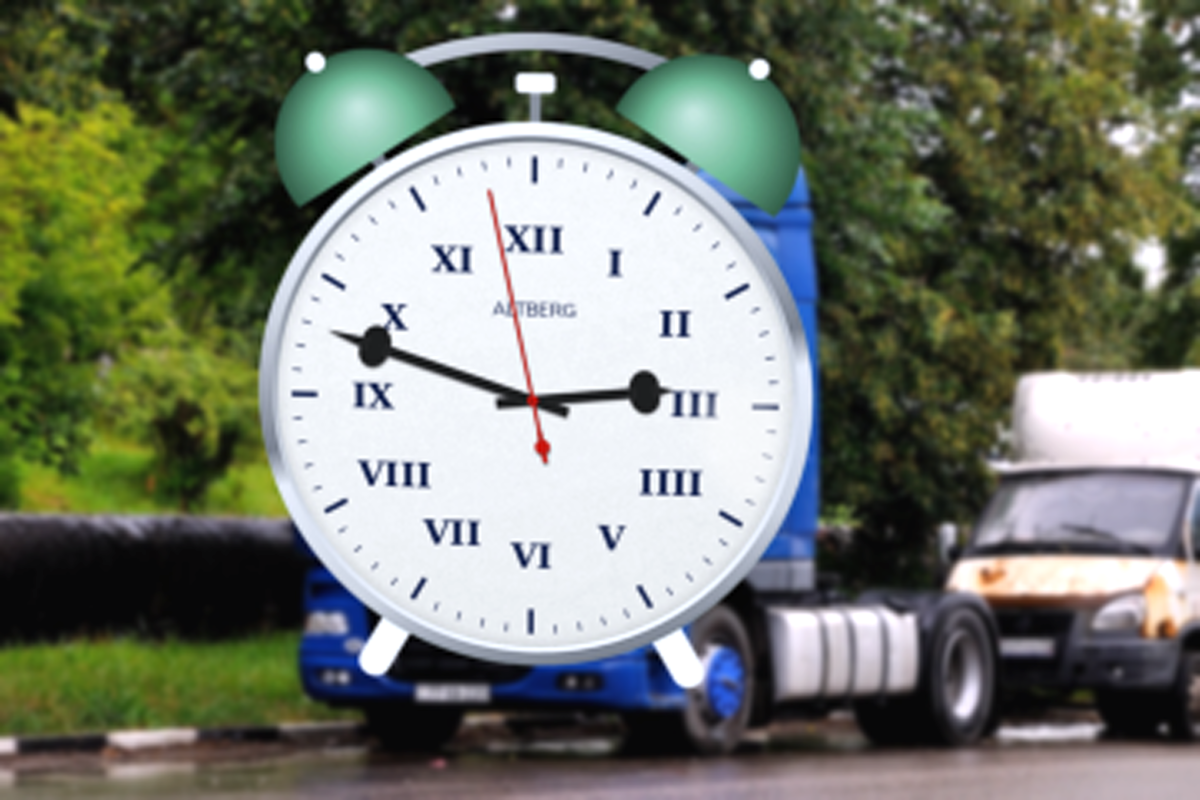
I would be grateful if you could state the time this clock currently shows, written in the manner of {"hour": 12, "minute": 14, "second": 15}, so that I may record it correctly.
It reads {"hour": 2, "minute": 47, "second": 58}
